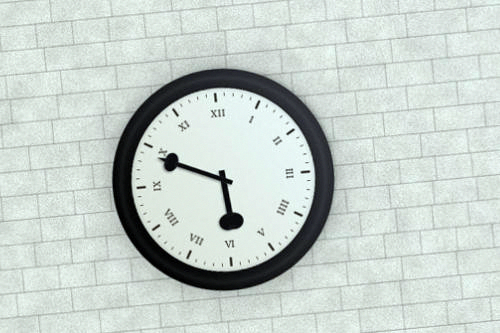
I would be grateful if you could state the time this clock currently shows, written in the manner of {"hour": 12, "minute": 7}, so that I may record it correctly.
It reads {"hour": 5, "minute": 49}
